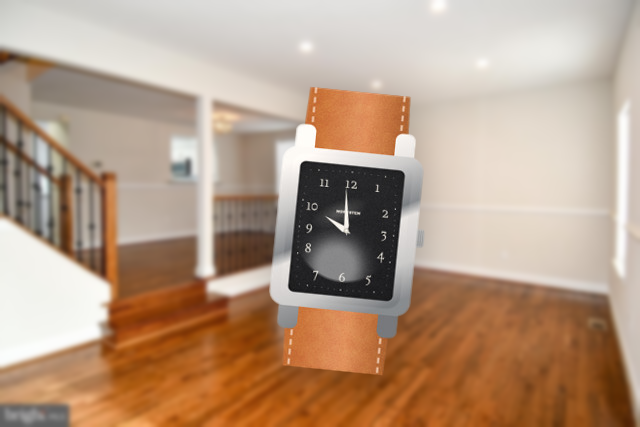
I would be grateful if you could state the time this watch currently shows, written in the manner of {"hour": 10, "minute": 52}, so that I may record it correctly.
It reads {"hour": 9, "minute": 59}
